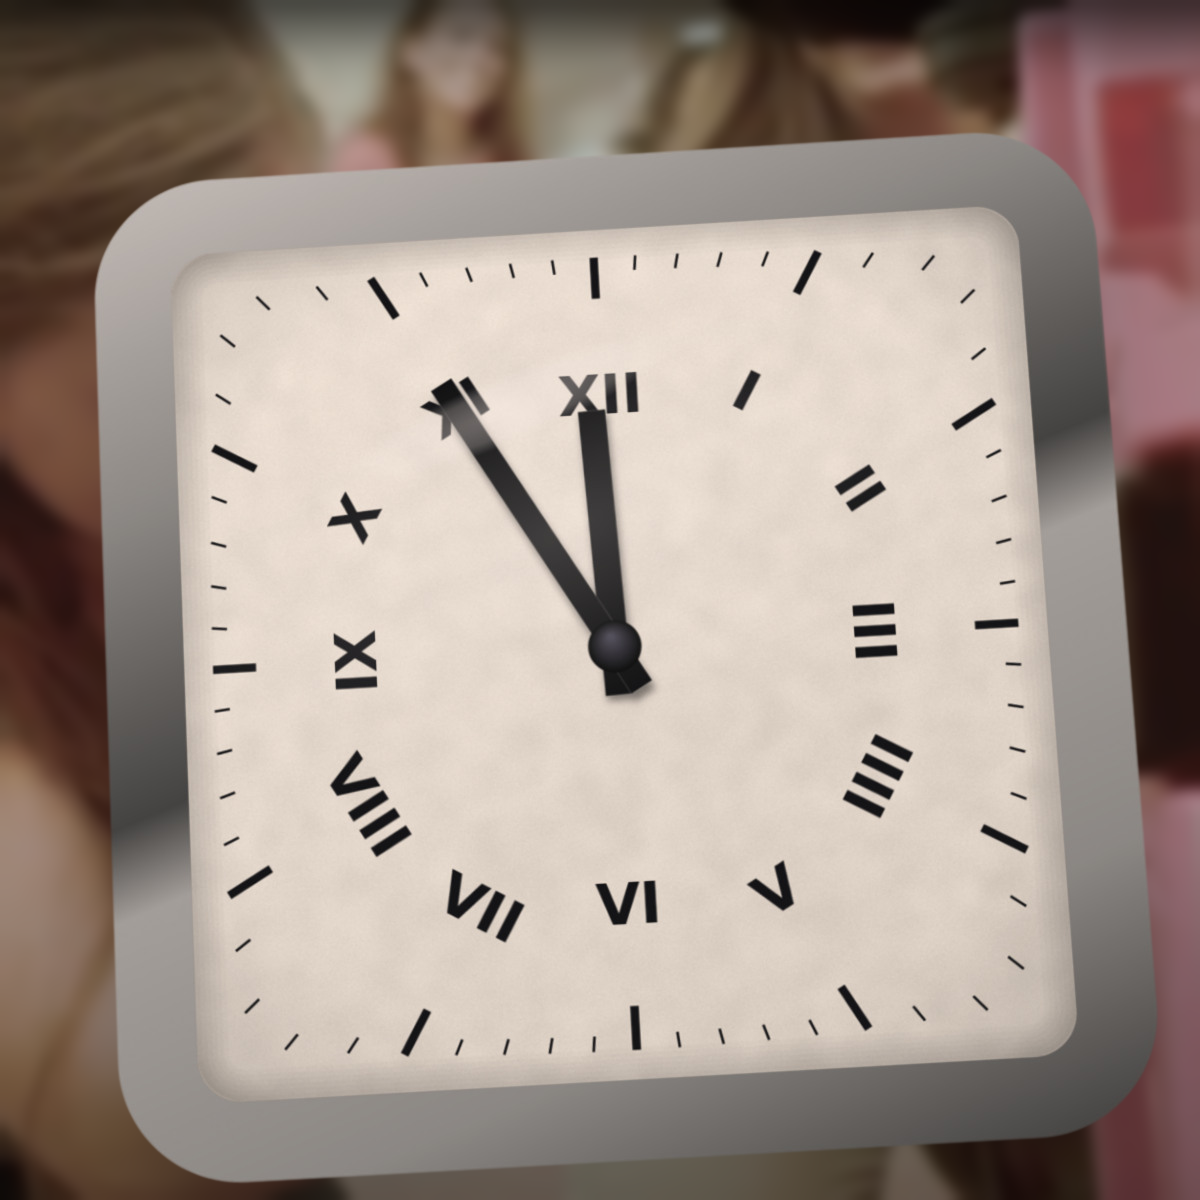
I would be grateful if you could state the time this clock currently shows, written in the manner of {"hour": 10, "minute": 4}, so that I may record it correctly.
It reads {"hour": 11, "minute": 55}
